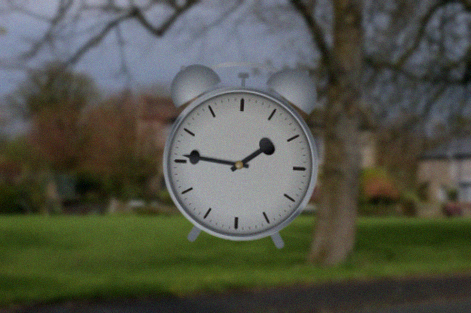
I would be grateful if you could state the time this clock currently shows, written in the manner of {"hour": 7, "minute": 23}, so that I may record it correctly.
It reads {"hour": 1, "minute": 46}
